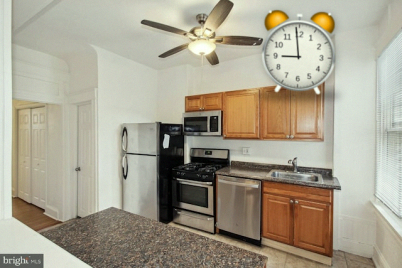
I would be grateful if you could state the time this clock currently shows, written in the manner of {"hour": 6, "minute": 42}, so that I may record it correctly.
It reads {"hour": 8, "minute": 59}
